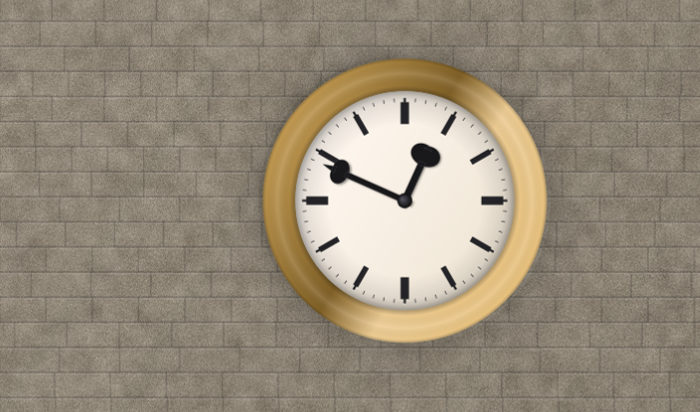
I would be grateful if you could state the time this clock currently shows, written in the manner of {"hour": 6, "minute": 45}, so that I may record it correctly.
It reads {"hour": 12, "minute": 49}
